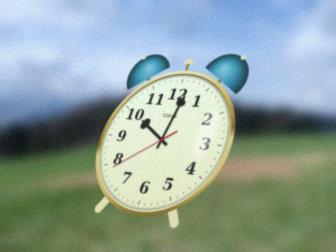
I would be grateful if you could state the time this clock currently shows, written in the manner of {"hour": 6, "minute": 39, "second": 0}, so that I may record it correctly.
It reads {"hour": 10, "minute": 1, "second": 39}
